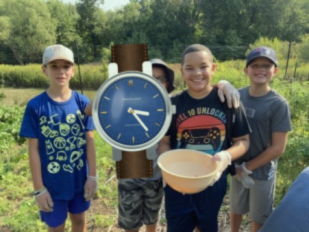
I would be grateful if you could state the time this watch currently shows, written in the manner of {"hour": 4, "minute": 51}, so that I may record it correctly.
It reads {"hour": 3, "minute": 24}
